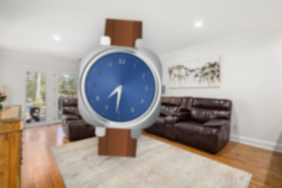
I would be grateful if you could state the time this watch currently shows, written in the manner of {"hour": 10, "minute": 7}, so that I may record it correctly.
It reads {"hour": 7, "minute": 31}
